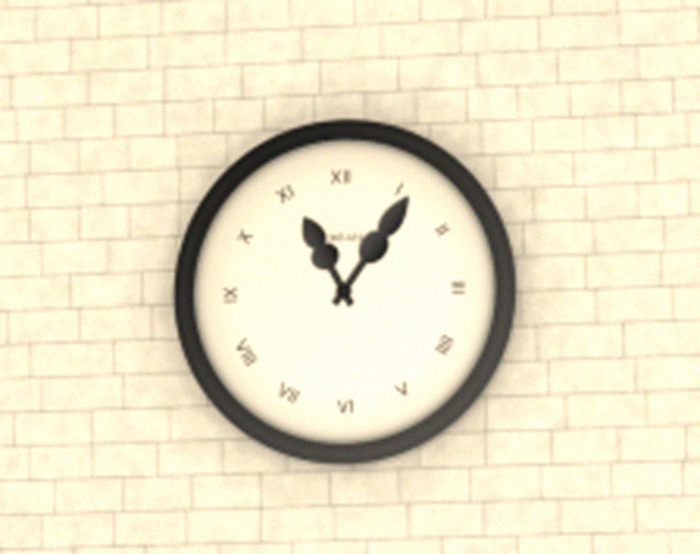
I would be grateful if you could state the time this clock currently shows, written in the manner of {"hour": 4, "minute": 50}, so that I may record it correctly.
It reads {"hour": 11, "minute": 6}
